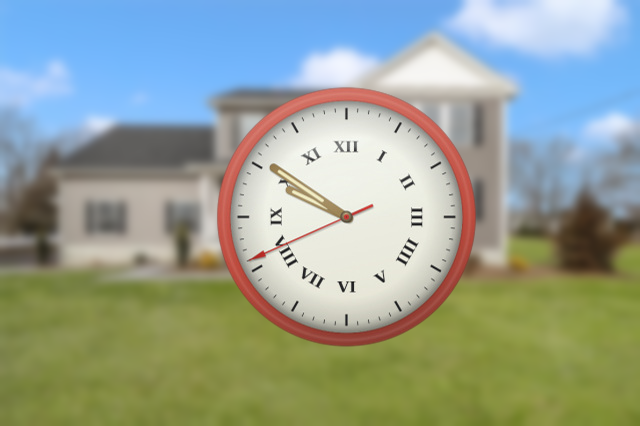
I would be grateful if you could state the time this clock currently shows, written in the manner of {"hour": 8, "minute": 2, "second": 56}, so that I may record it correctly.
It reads {"hour": 9, "minute": 50, "second": 41}
